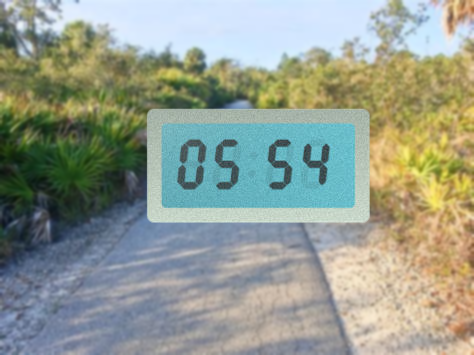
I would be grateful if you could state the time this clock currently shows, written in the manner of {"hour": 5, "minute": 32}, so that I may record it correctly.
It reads {"hour": 5, "minute": 54}
